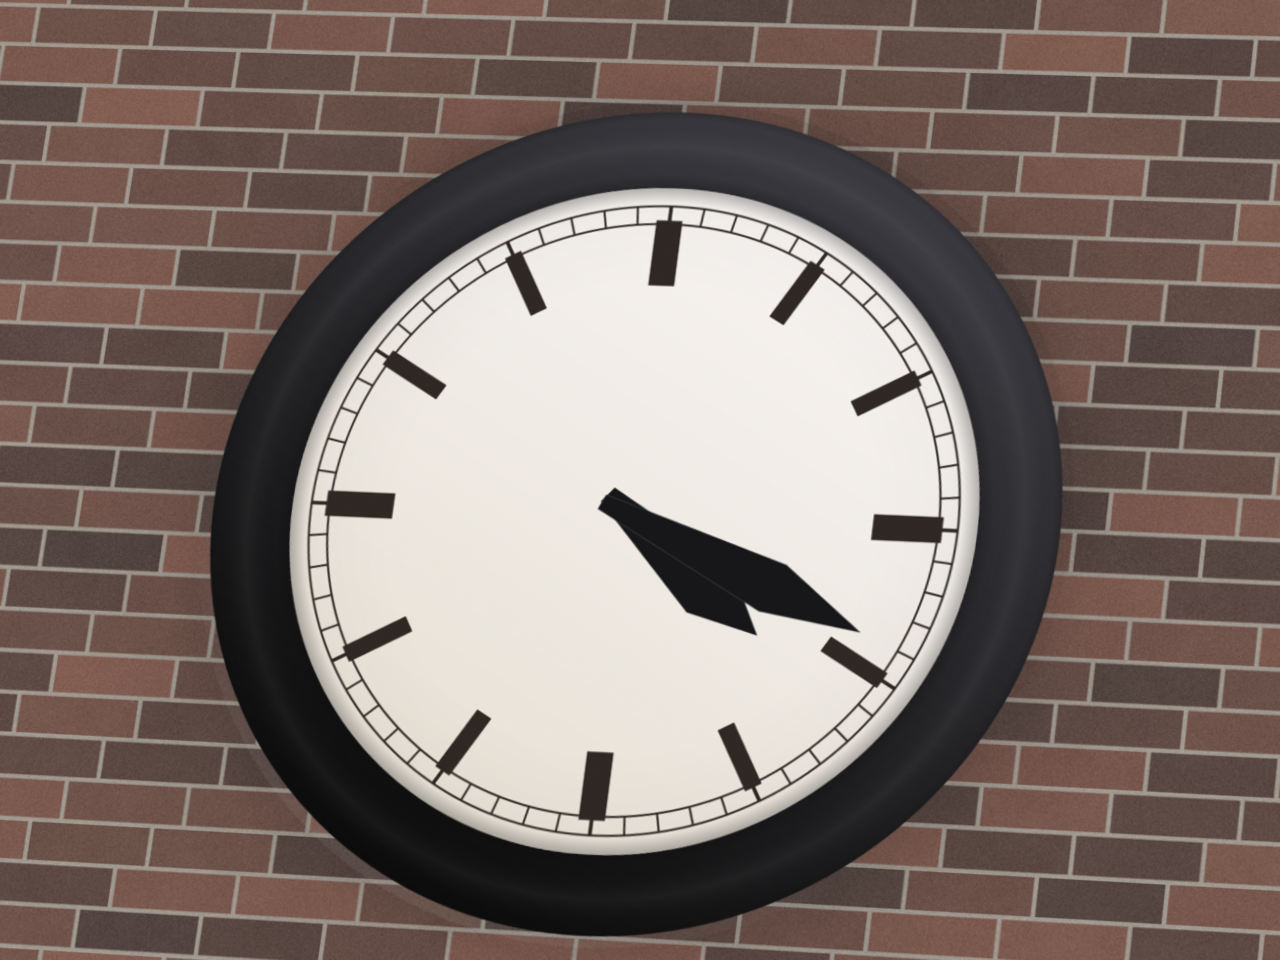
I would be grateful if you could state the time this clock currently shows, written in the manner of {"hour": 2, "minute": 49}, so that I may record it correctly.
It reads {"hour": 4, "minute": 19}
